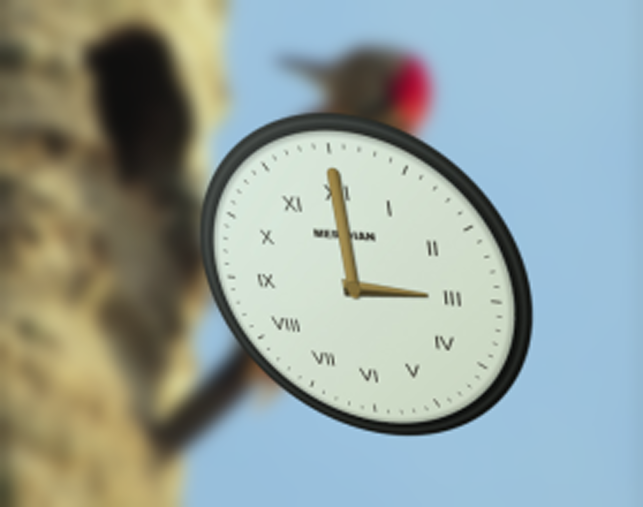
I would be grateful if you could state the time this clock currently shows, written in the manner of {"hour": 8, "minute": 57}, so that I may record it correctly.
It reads {"hour": 3, "minute": 0}
